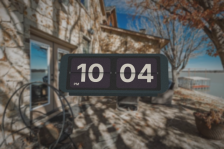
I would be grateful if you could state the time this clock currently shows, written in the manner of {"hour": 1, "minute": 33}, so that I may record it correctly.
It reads {"hour": 10, "minute": 4}
